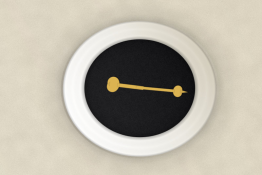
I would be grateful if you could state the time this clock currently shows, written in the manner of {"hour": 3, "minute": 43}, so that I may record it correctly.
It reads {"hour": 9, "minute": 16}
